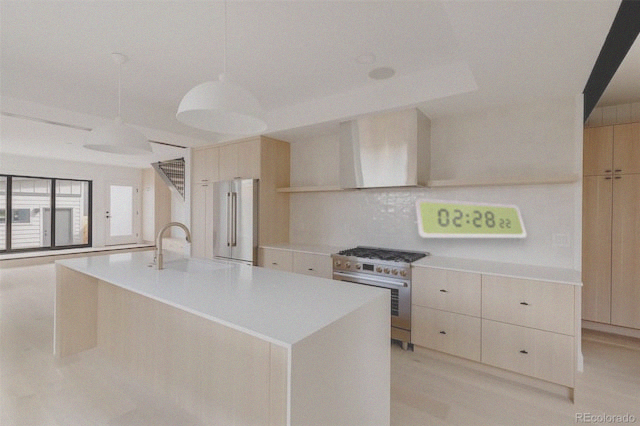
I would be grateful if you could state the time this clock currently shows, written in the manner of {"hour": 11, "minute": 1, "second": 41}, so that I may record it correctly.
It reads {"hour": 2, "minute": 28, "second": 22}
